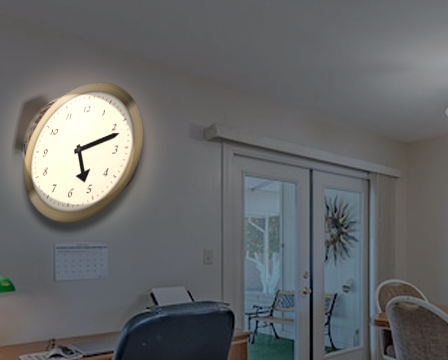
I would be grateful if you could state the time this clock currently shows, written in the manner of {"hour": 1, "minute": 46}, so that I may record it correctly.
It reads {"hour": 5, "minute": 12}
